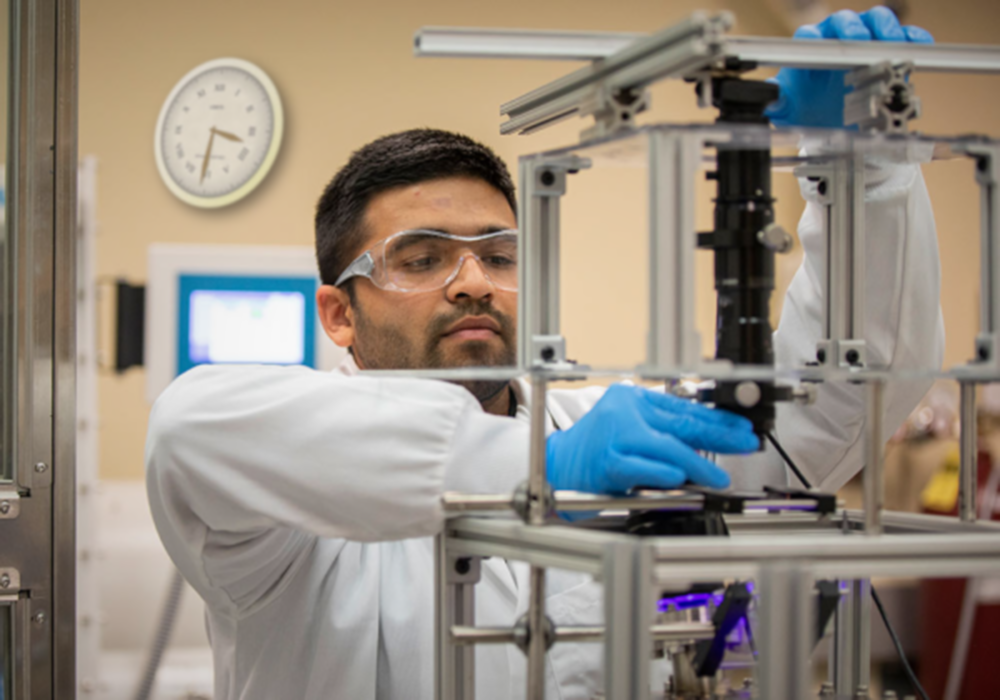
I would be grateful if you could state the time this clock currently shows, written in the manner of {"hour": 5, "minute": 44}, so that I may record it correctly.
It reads {"hour": 3, "minute": 31}
